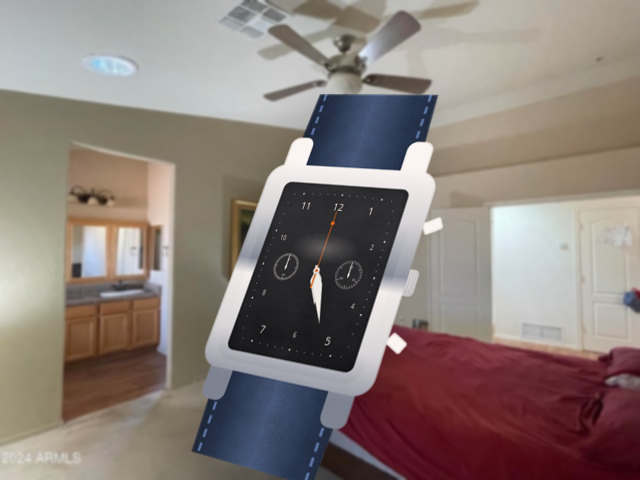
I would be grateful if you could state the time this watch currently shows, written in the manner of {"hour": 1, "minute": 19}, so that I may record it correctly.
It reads {"hour": 5, "minute": 26}
